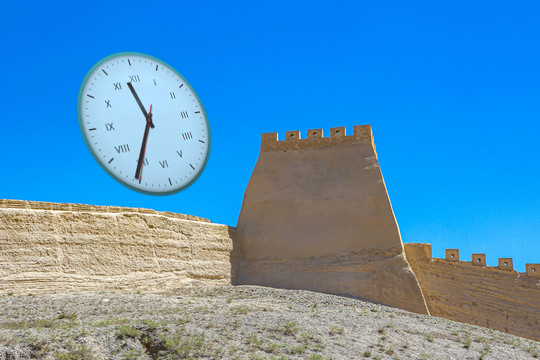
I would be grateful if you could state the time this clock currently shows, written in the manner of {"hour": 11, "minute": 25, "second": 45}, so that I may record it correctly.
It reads {"hour": 11, "minute": 35, "second": 35}
